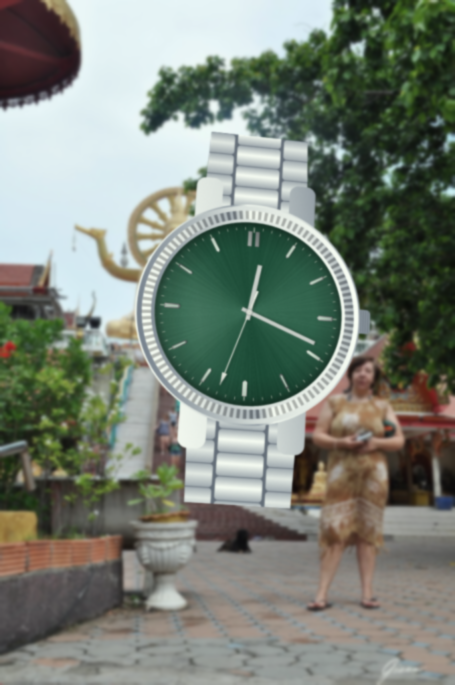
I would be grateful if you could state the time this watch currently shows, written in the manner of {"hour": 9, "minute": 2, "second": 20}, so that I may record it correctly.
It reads {"hour": 12, "minute": 18, "second": 33}
